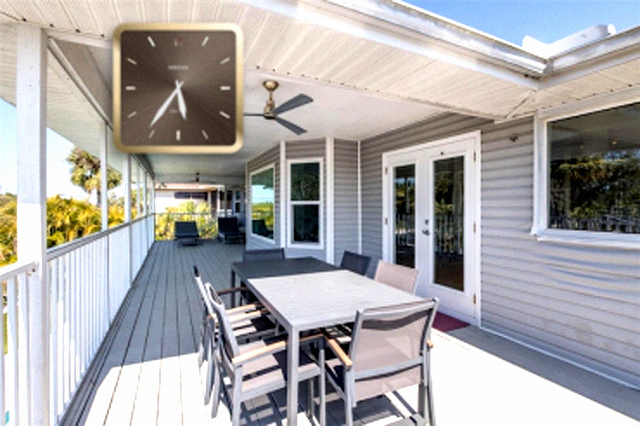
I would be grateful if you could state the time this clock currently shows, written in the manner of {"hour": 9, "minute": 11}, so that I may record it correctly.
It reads {"hour": 5, "minute": 36}
